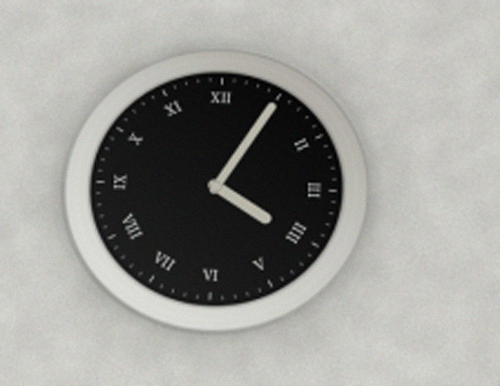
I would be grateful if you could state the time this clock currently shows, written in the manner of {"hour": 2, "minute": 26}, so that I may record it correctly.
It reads {"hour": 4, "minute": 5}
